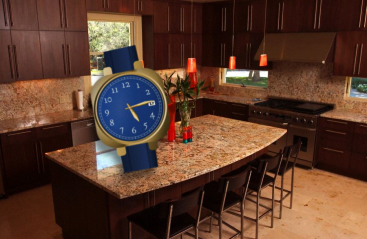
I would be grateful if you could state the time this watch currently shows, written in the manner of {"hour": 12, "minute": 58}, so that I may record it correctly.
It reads {"hour": 5, "minute": 14}
